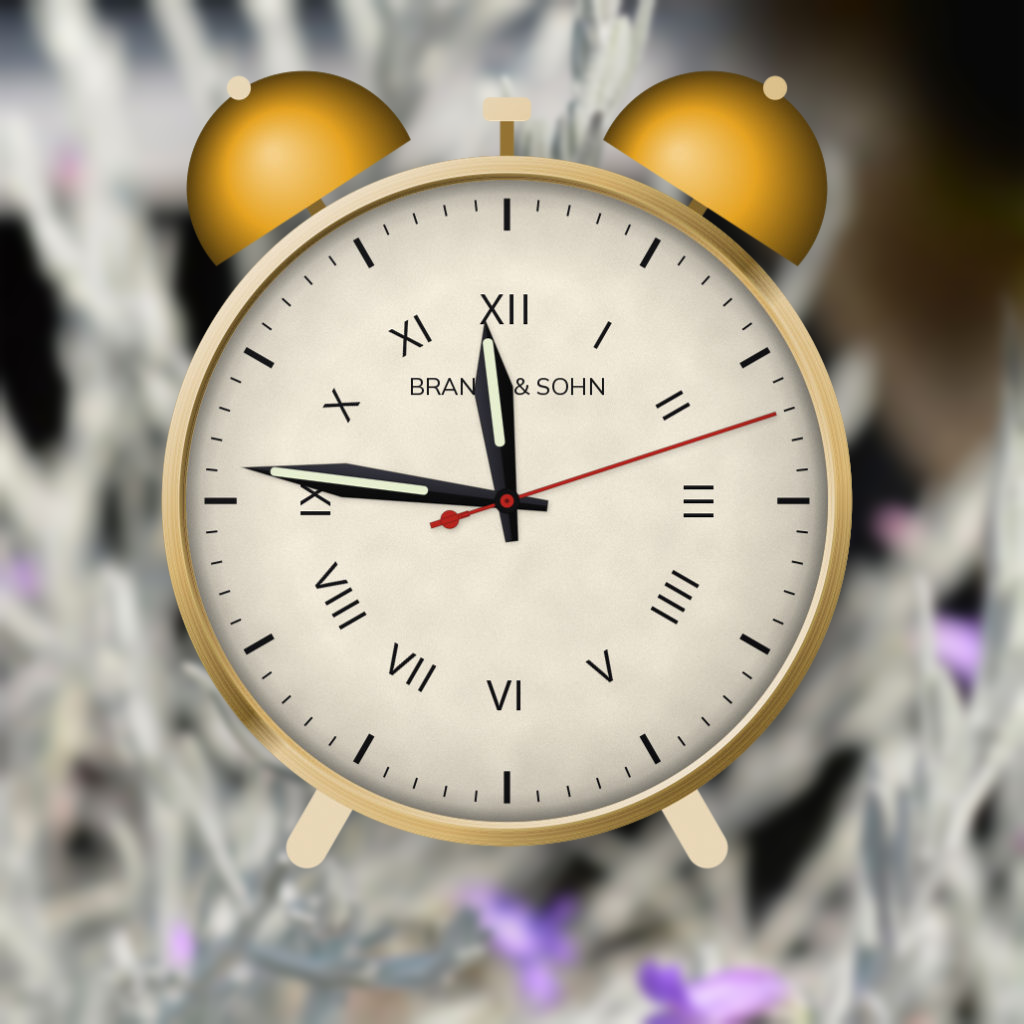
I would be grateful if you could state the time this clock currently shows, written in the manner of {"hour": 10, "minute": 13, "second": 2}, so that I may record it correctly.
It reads {"hour": 11, "minute": 46, "second": 12}
